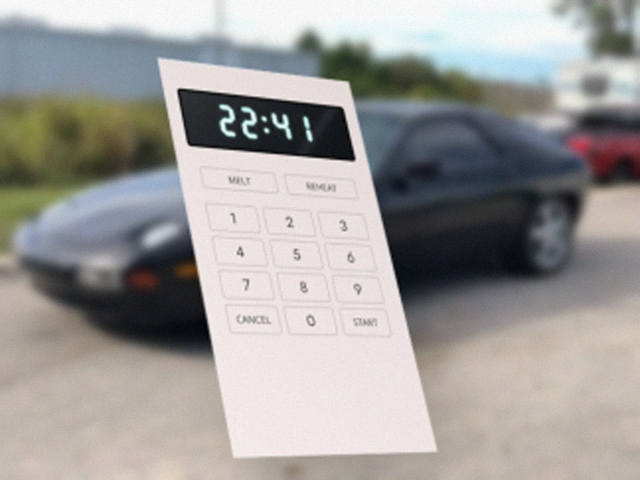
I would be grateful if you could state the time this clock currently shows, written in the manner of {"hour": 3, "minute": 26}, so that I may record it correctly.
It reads {"hour": 22, "minute": 41}
